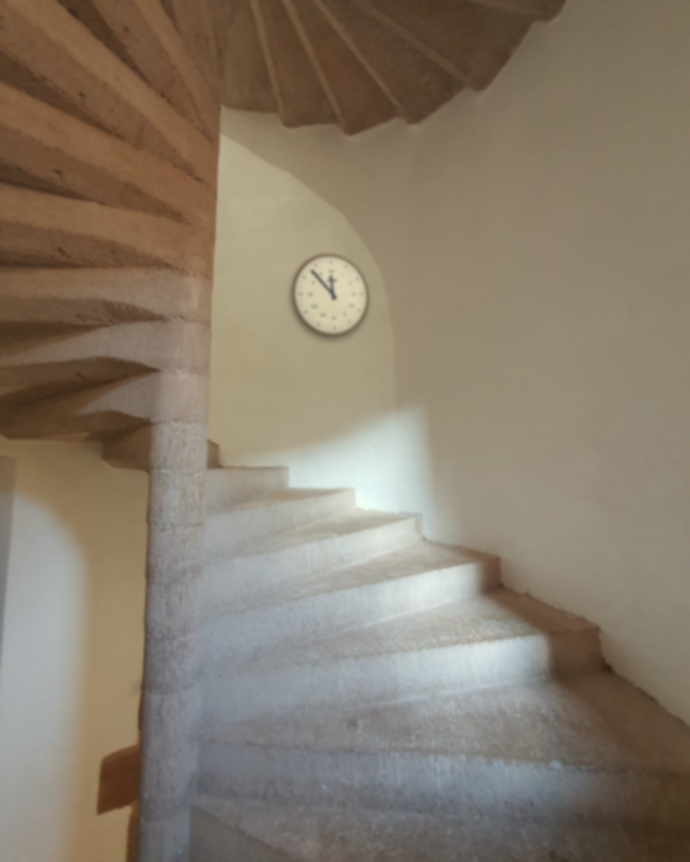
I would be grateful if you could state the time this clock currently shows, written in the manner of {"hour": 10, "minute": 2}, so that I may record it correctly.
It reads {"hour": 11, "minute": 53}
